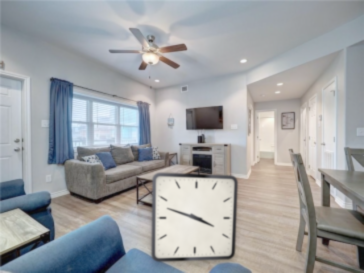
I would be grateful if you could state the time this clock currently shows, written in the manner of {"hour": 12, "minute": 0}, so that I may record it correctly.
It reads {"hour": 3, "minute": 48}
